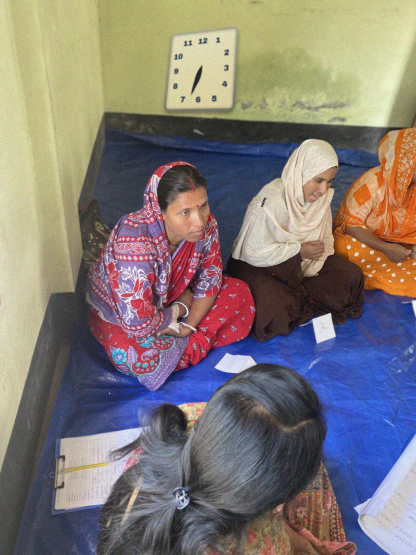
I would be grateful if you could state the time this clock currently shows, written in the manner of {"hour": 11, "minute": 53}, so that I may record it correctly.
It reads {"hour": 6, "minute": 33}
